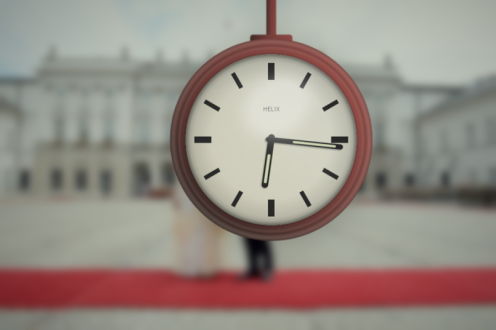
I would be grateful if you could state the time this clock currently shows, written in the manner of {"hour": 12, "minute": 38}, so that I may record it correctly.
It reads {"hour": 6, "minute": 16}
